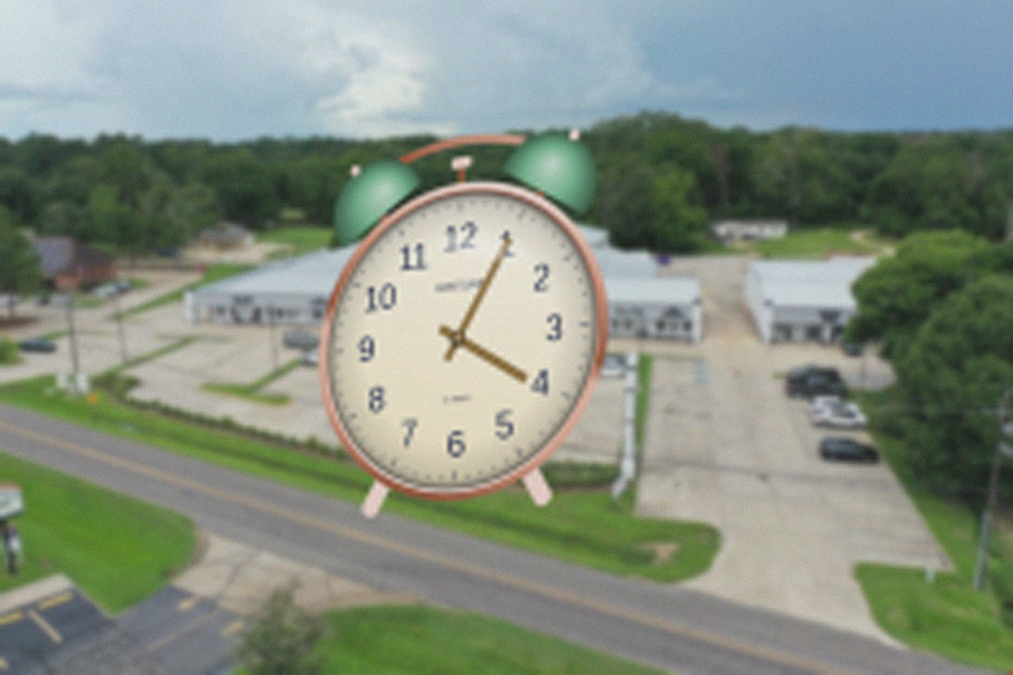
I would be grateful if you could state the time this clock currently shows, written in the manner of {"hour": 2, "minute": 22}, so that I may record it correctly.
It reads {"hour": 4, "minute": 5}
